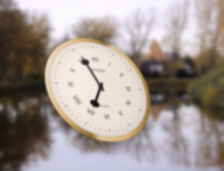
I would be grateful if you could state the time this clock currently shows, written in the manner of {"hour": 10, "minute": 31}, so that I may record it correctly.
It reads {"hour": 6, "minute": 56}
